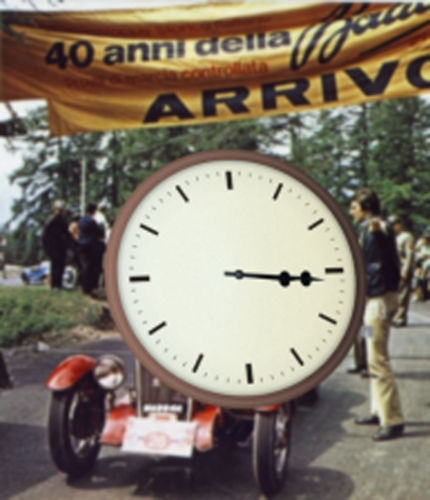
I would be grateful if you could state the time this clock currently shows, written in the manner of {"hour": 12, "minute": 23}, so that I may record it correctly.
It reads {"hour": 3, "minute": 16}
